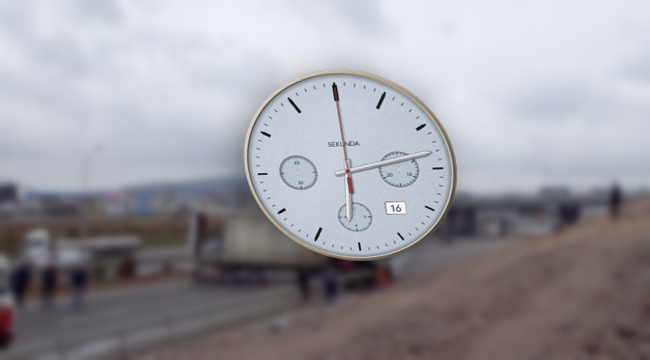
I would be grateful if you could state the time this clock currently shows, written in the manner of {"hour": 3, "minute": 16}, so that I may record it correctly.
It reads {"hour": 6, "minute": 13}
